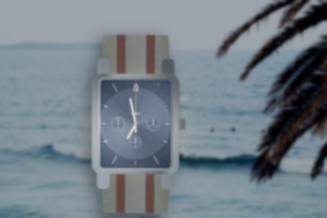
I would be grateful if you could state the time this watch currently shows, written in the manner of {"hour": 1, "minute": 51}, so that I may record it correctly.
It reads {"hour": 6, "minute": 58}
